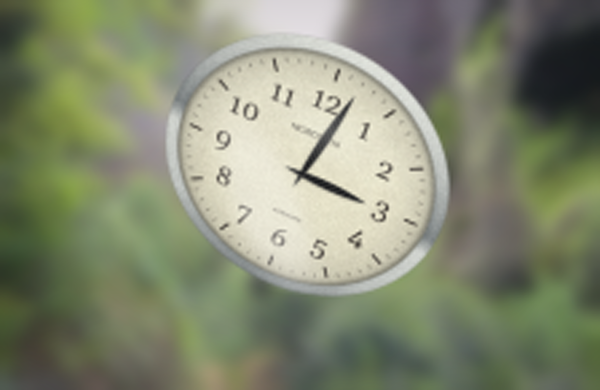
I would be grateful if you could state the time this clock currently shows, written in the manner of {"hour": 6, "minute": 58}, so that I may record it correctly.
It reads {"hour": 3, "minute": 2}
